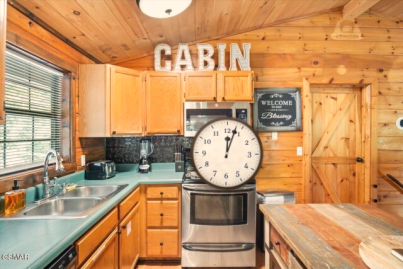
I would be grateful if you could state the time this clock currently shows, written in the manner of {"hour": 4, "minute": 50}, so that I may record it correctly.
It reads {"hour": 12, "minute": 3}
